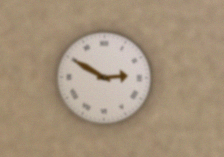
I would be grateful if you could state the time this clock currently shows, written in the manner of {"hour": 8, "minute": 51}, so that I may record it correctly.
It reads {"hour": 2, "minute": 50}
